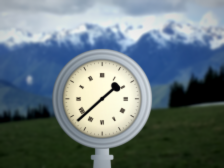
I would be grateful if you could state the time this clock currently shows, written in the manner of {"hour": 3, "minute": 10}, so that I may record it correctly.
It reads {"hour": 1, "minute": 38}
